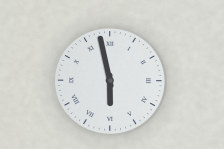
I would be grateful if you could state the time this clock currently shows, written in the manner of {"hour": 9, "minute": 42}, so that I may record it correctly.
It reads {"hour": 5, "minute": 58}
